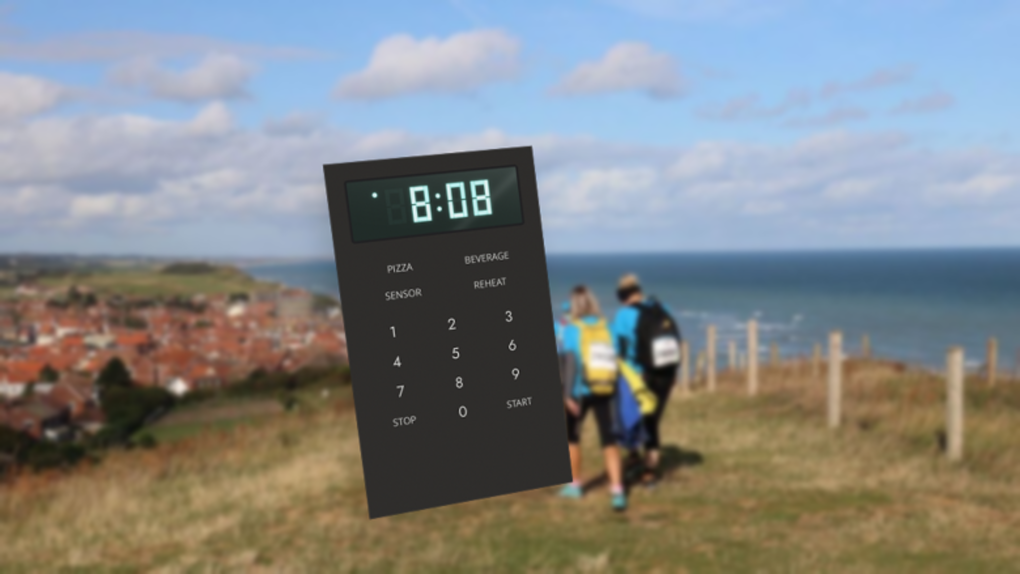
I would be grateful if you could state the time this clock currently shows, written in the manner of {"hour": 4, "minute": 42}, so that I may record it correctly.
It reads {"hour": 8, "minute": 8}
